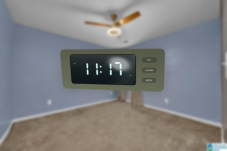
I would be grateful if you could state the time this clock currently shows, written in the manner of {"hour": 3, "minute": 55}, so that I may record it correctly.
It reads {"hour": 11, "minute": 17}
